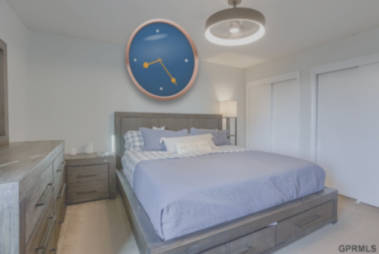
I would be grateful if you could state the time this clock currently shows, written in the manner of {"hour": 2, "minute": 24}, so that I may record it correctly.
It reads {"hour": 8, "minute": 24}
